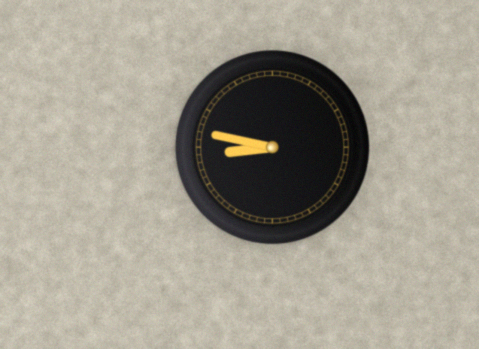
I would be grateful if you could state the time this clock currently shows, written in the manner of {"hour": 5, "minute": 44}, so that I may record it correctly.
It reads {"hour": 8, "minute": 47}
